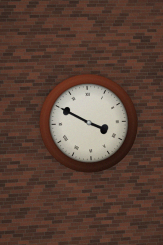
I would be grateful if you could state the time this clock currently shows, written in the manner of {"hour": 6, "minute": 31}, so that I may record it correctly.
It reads {"hour": 3, "minute": 50}
